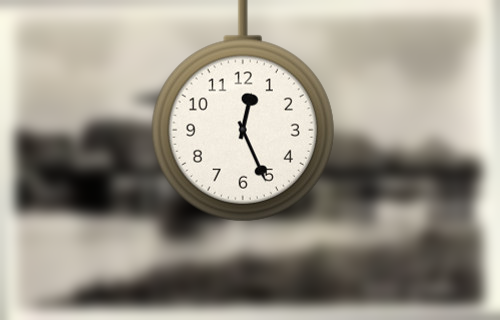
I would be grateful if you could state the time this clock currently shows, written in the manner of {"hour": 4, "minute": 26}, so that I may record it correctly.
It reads {"hour": 12, "minute": 26}
